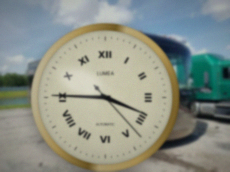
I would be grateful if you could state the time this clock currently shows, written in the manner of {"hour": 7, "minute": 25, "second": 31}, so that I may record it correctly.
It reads {"hour": 3, "minute": 45, "second": 23}
